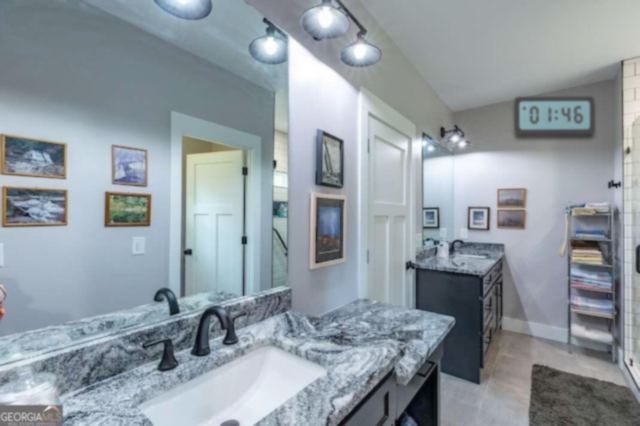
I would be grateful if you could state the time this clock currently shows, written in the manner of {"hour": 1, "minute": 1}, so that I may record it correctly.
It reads {"hour": 1, "minute": 46}
